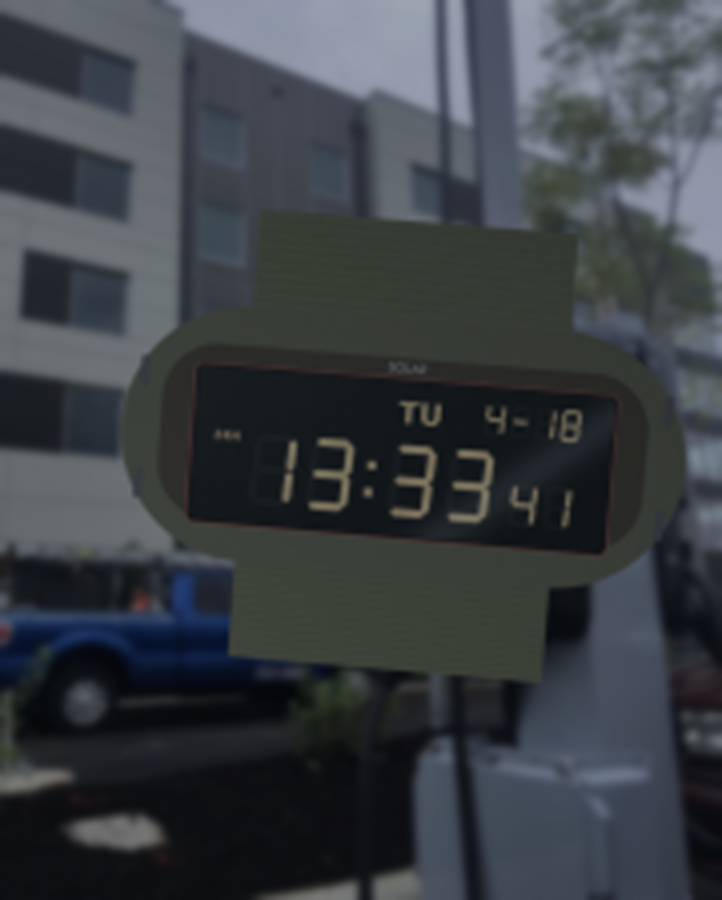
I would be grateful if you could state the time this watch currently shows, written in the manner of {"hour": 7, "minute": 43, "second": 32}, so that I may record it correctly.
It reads {"hour": 13, "minute": 33, "second": 41}
